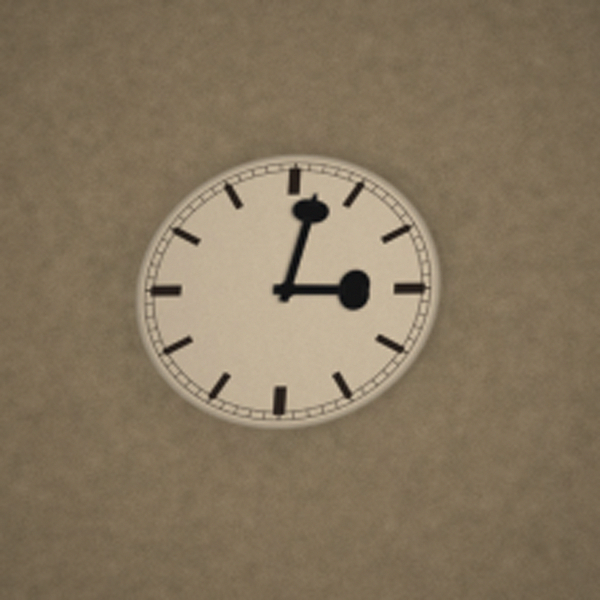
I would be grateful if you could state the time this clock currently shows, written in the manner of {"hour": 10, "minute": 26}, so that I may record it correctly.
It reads {"hour": 3, "minute": 2}
